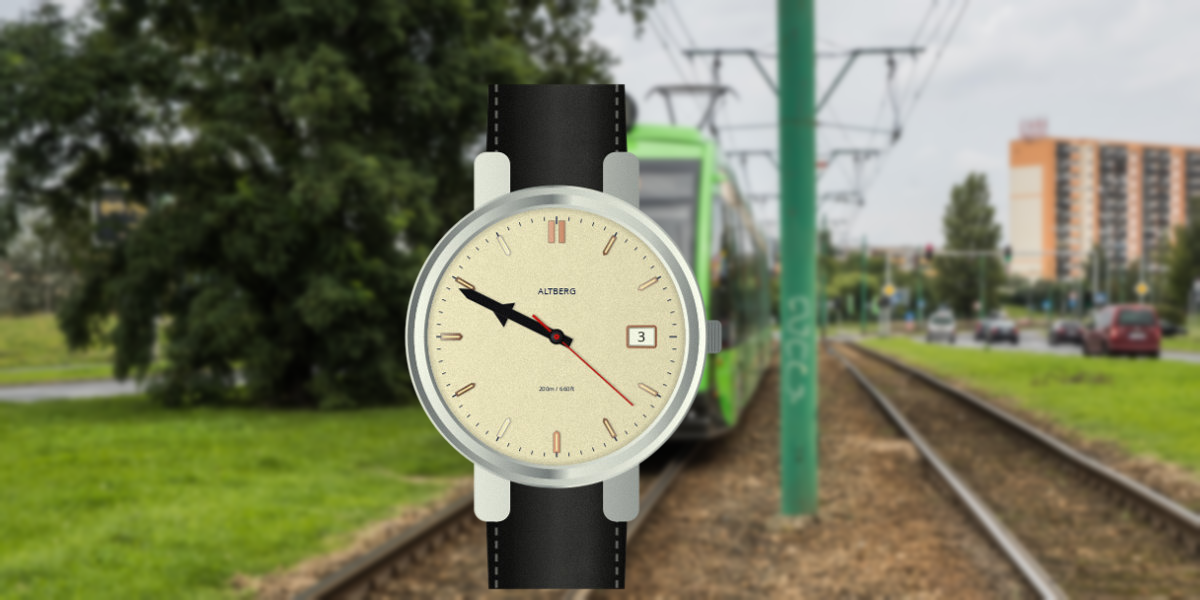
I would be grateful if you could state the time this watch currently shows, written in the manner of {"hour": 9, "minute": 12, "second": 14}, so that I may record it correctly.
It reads {"hour": 9, "minute": 49, "second": 22}
